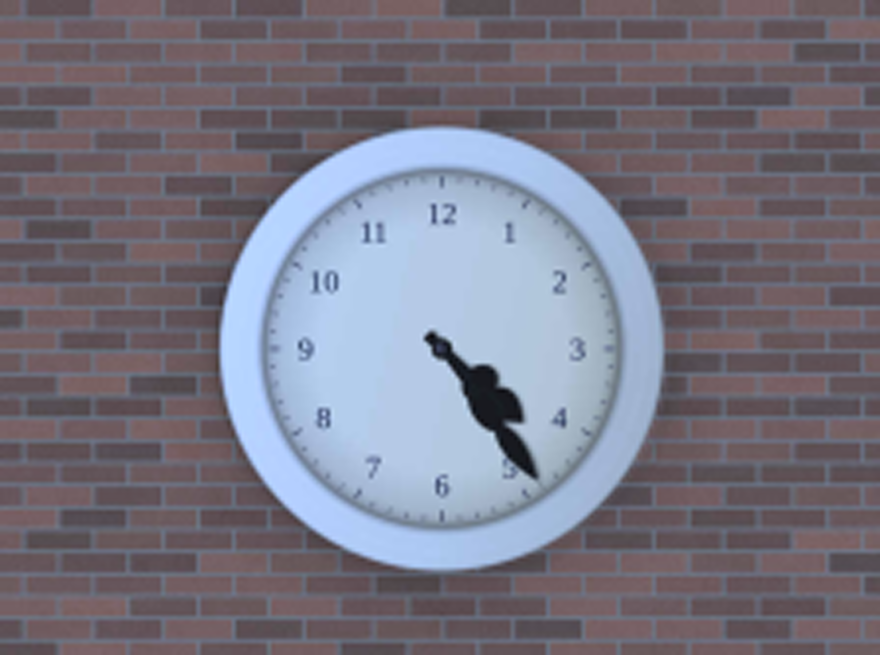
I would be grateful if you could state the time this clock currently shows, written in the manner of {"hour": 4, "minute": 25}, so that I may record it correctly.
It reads {"hour": 4, "minute": 24}
